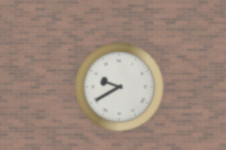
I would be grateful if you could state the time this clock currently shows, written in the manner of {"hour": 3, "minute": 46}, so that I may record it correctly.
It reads {"hour": 9, "minute": 40}
